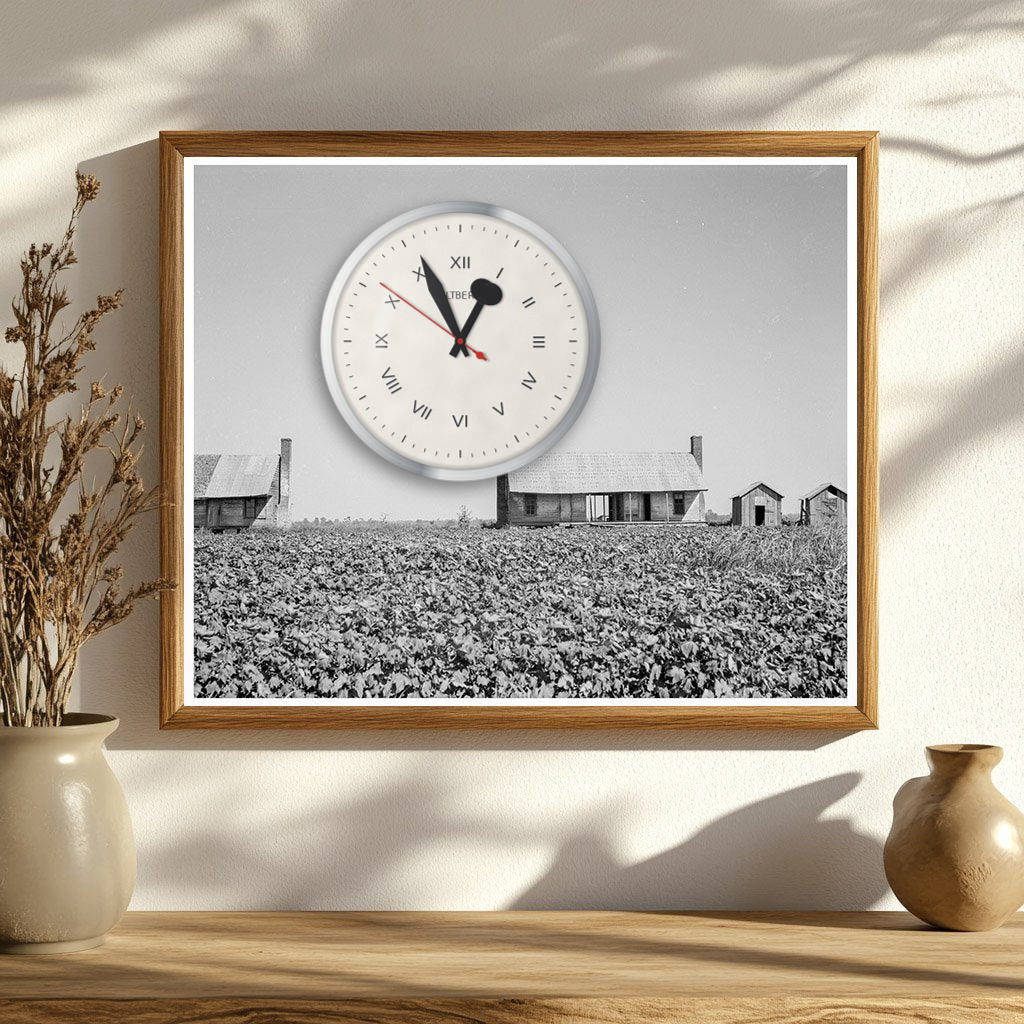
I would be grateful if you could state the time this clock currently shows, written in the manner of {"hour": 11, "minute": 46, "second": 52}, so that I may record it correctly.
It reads {"hour": 12, "minute": 55, "second": 51}
